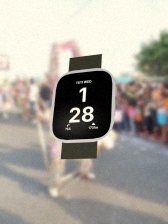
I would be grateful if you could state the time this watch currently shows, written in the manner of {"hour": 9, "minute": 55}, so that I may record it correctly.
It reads {"hour": 1, "minute": 28}
